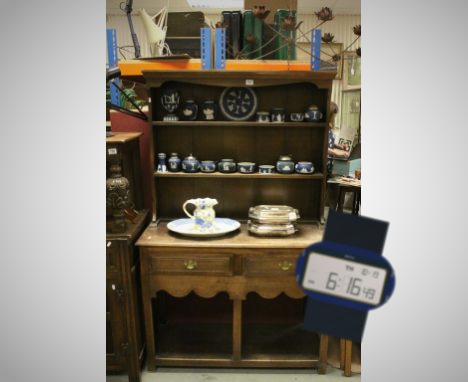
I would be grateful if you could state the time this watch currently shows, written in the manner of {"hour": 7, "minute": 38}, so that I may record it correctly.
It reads {"hour": 6, "minute": 16}
